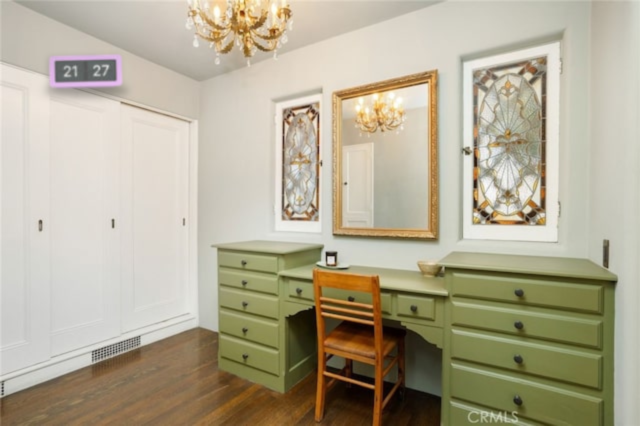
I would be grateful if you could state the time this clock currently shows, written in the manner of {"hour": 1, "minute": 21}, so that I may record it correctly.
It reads {"hour": 21, "minute": 27}
